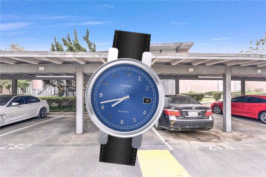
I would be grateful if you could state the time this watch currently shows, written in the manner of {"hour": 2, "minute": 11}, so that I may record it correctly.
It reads {"hour": 7, "minute": 42}
